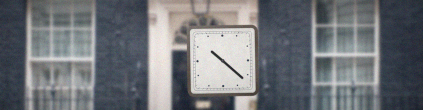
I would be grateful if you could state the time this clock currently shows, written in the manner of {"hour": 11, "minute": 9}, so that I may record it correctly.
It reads {"hour": 10, "minute": 22}
